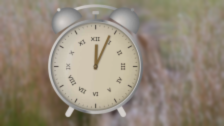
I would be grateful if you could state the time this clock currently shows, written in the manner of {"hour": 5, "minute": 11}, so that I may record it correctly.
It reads {"hour": 12, "minute": 4}
